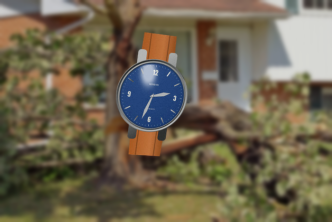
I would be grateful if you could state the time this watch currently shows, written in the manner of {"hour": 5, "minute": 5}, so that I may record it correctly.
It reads {"hour": 2, "minute": 33}
